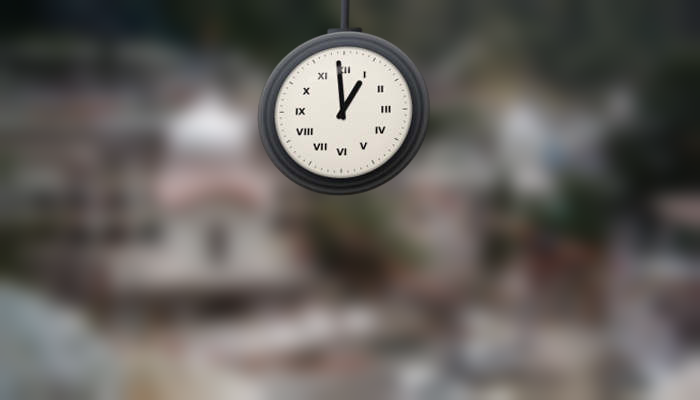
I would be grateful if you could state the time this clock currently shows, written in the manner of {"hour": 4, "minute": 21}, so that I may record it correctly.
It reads {"hour": 12, "minute": 59}
